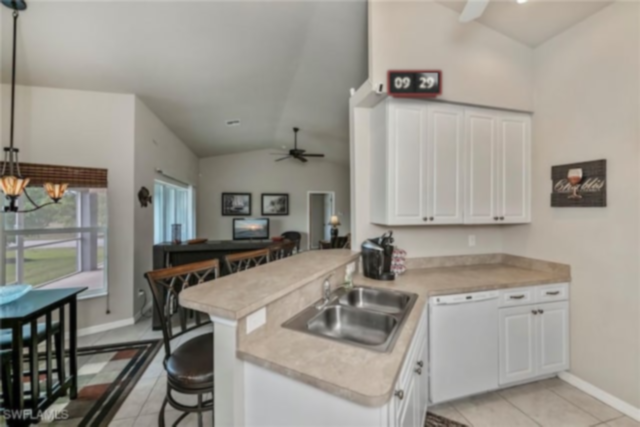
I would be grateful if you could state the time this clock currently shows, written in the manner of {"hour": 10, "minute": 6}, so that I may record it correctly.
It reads {"hour": 9, "minute": 29}
